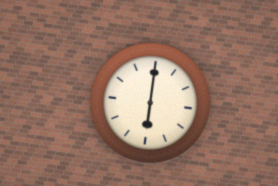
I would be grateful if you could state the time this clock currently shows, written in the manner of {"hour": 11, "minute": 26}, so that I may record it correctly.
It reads {"hour": 6, "minute": 0}
